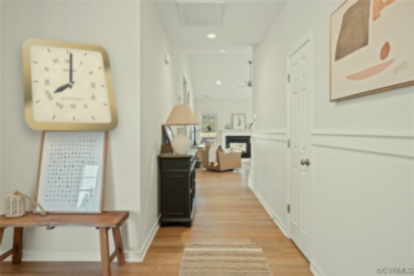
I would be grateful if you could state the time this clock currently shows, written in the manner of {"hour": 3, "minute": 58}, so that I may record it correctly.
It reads {"hour": 8, "minute": 1}
